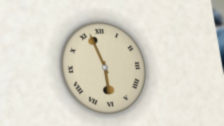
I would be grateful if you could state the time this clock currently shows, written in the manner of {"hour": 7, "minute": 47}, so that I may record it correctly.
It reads {"hour": 5, "minute": 57}
